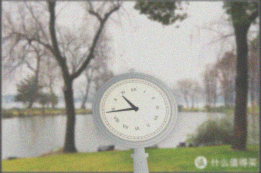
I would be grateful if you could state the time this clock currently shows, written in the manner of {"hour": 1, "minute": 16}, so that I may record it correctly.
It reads {"hour": 10, "minute": 44}
